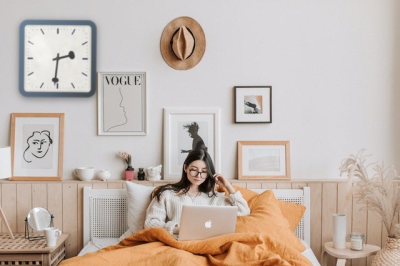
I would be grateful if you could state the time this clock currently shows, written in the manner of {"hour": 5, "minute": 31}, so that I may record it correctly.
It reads {"hour": 2, "minute": 31}
